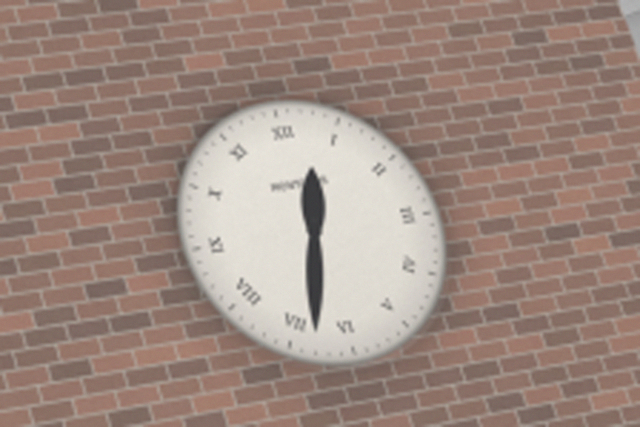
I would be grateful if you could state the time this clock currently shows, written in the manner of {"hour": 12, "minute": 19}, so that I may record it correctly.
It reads {"hour": 12, "minute": 33}
